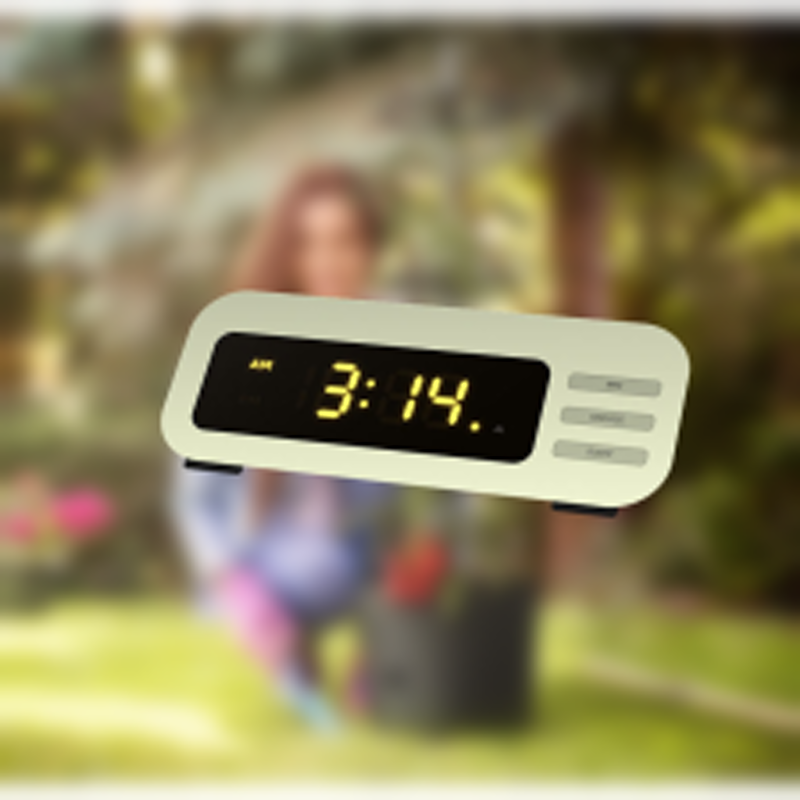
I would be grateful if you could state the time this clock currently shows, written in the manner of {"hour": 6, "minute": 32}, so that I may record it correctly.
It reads {"hour": 3, "minute": 14}
